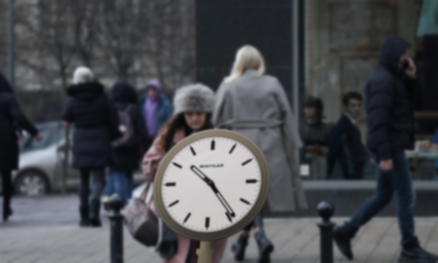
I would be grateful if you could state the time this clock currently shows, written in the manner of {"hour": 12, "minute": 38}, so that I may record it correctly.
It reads {"hour": 10, "minute": 24}
